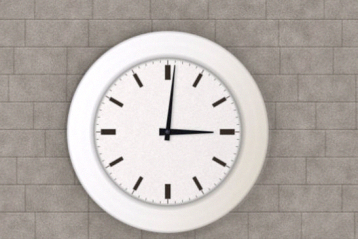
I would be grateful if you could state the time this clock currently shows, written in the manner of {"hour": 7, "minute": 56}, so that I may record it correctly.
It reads {"hour": 3, "minute": 1}
